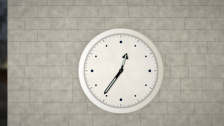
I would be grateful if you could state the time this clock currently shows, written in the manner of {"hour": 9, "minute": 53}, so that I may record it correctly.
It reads {"hour": 12, "minute": 36}
